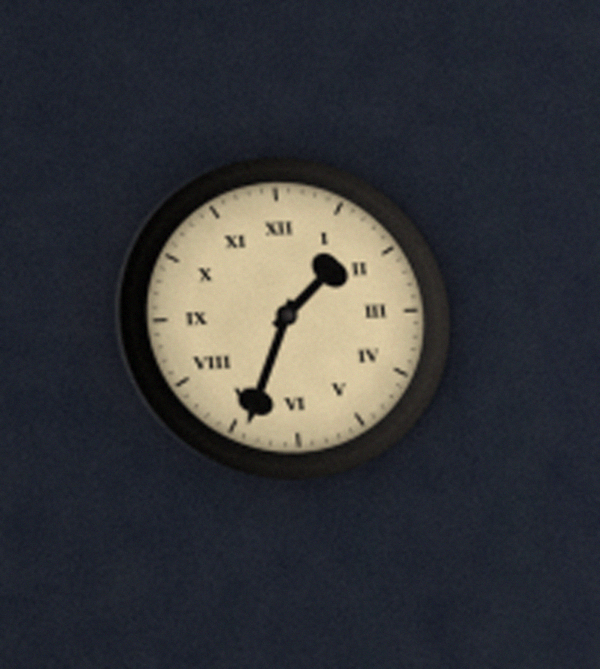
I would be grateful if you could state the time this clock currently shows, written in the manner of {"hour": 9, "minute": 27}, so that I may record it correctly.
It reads {"hour": 1, "minute": 34}
